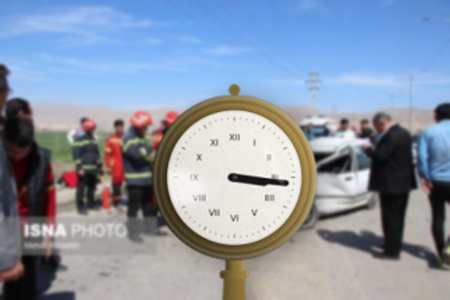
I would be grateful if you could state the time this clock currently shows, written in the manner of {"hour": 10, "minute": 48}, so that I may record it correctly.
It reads {"hour": 3, "minute": 16}
